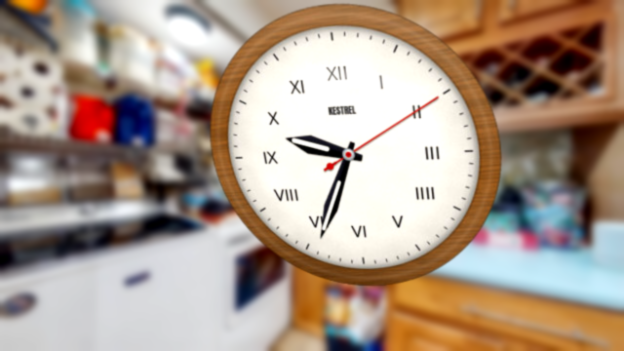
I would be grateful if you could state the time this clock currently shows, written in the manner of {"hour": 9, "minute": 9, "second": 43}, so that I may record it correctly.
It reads {"hour": 9, "minute": 34, "second": 10}
